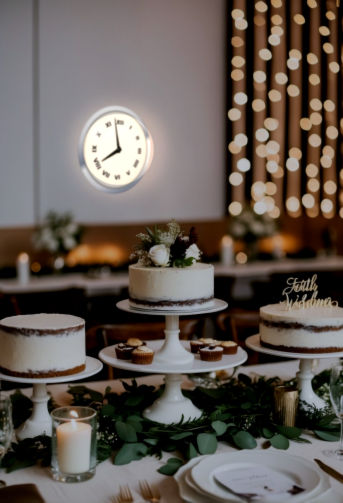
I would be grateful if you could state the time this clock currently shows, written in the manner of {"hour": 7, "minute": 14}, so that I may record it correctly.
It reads {"hour": 7, "minute": 58}
